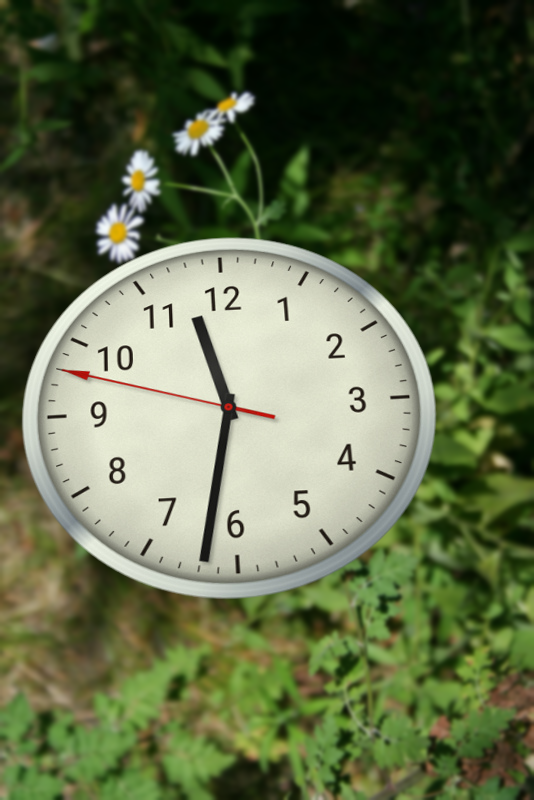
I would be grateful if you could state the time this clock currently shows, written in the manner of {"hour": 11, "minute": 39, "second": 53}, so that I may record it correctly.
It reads {"hour": 11, "minute": 31, "second": 48}
